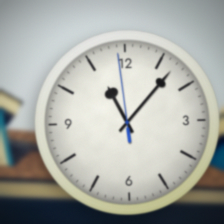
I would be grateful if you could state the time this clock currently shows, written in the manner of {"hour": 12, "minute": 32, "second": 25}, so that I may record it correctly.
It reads {"hour": 11, "minute": 6, "second": 59}
